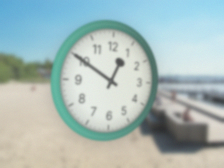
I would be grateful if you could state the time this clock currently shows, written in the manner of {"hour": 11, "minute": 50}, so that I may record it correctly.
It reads {"hour": 12, "minute": 50}
